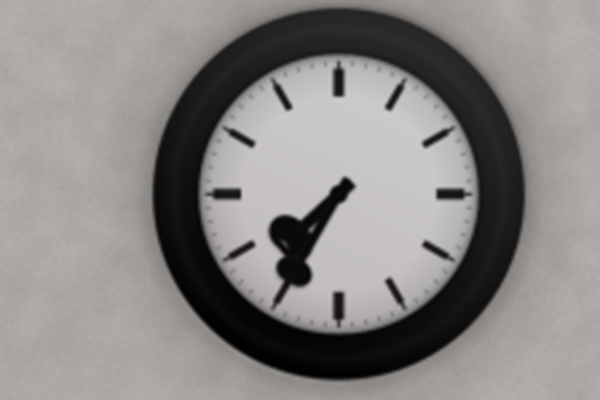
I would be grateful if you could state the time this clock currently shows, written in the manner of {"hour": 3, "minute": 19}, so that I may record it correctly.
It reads {"hour": 7, "minute": 35}
